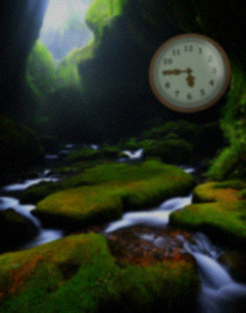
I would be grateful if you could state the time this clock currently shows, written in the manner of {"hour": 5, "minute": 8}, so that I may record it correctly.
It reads {"hour": 5, "minute": 45}
